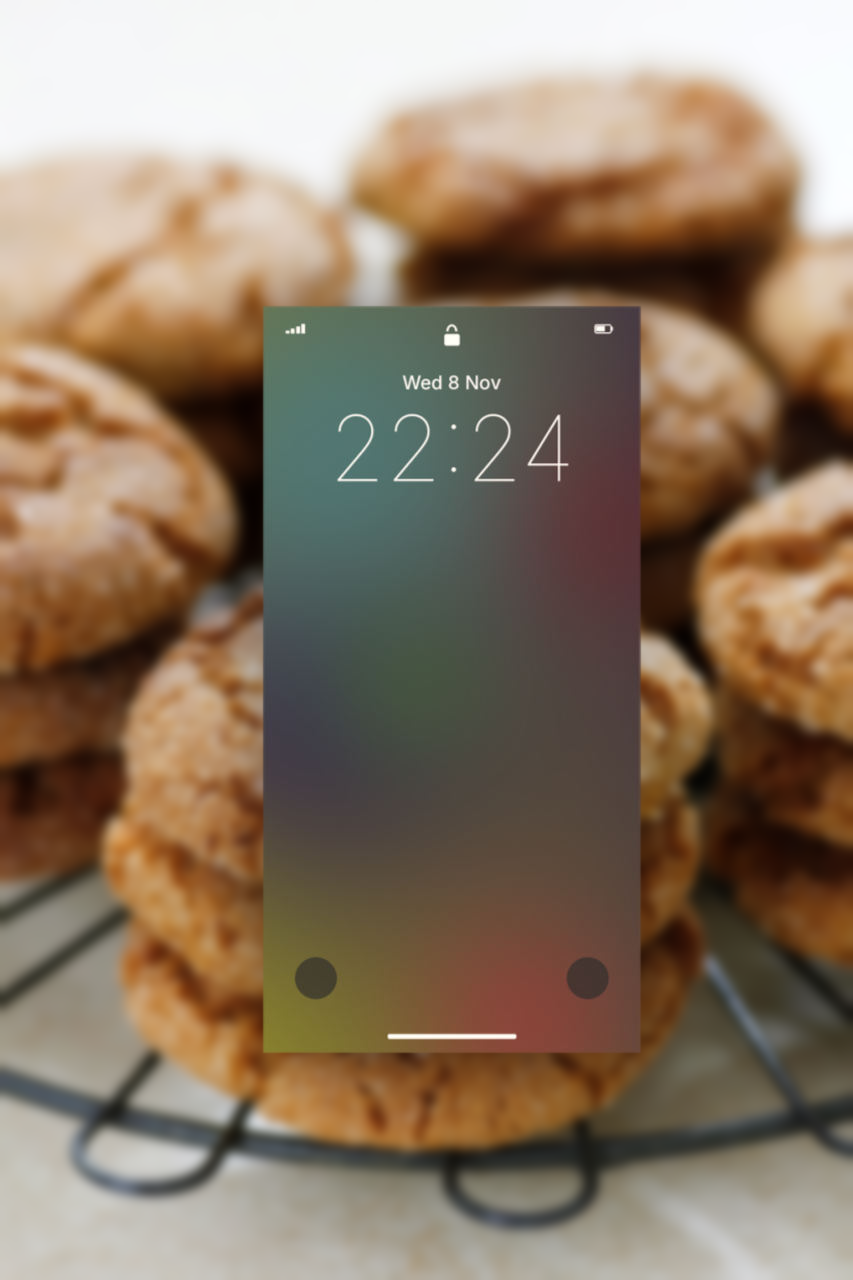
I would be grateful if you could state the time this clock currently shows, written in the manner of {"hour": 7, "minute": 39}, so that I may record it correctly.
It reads {"hour": 22, "minute": 24}
